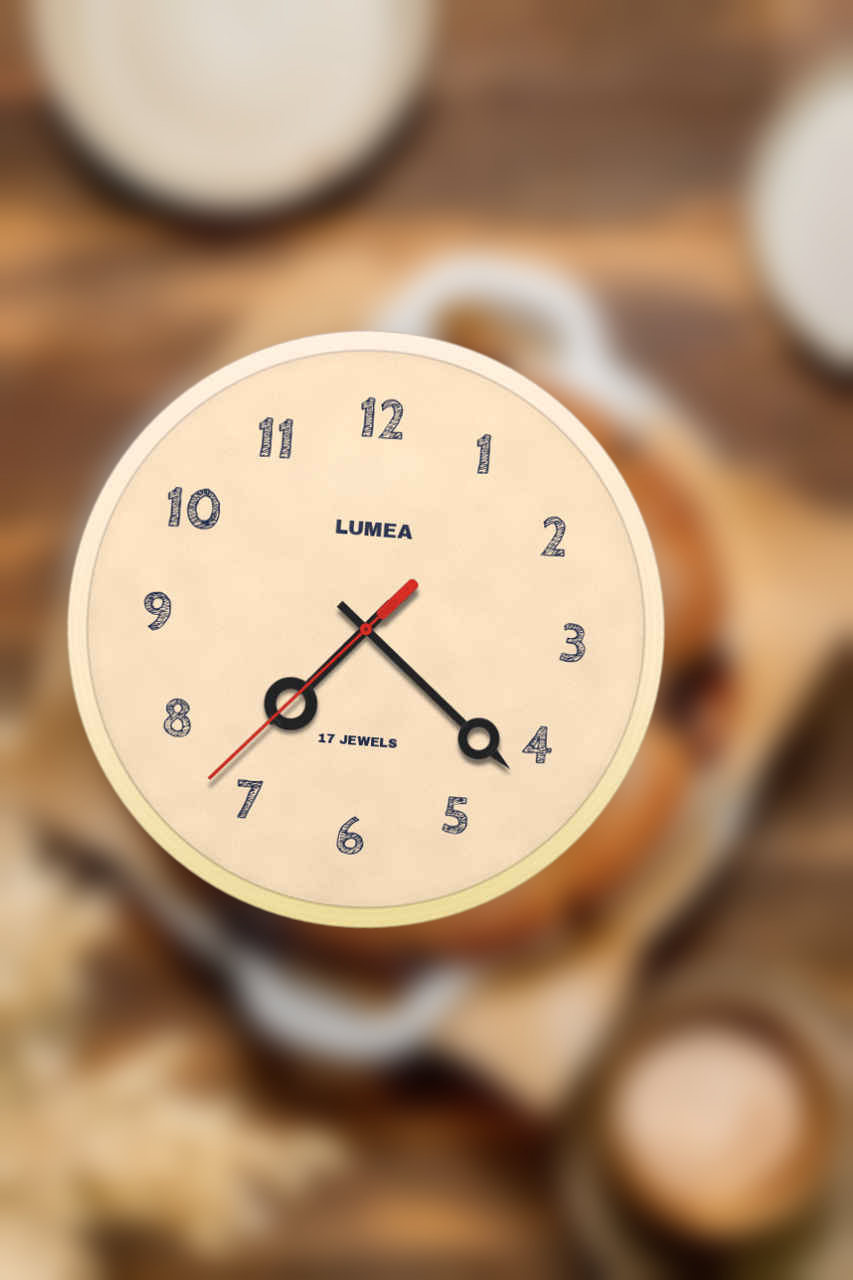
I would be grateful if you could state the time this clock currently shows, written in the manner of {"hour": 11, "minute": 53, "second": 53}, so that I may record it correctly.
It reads {"hour": 7, "minute": 21, "second": 37}
